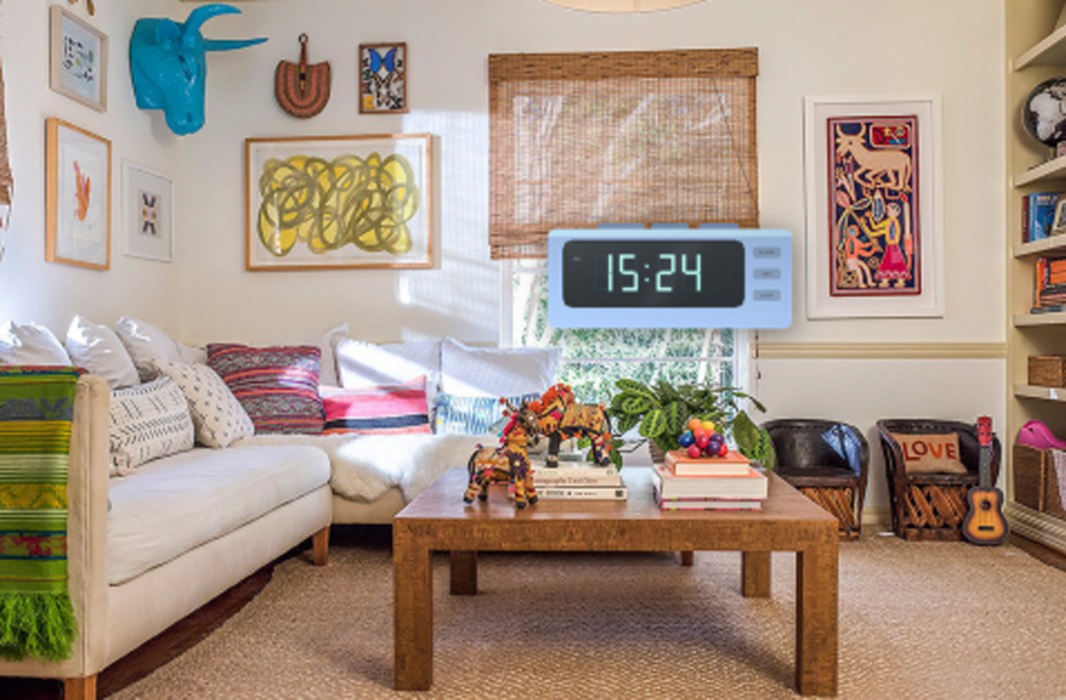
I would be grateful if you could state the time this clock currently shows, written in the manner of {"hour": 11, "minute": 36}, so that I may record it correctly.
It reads {"hour": 15, "minute": 24}
